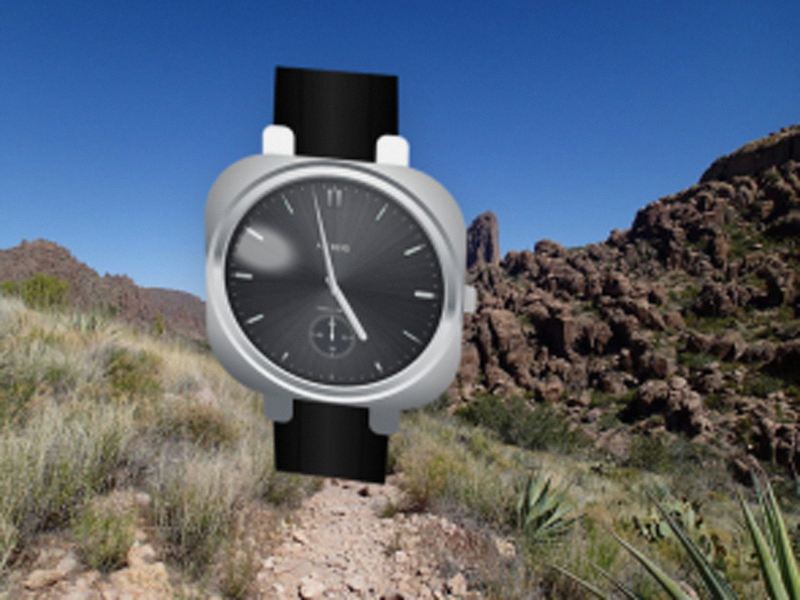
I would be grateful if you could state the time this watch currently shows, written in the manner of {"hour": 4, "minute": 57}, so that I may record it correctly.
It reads {"hour": 4, "minute": 58}
